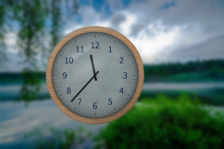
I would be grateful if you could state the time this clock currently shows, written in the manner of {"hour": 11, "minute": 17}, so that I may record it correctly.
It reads {"hour": 11, "minute": 37}
